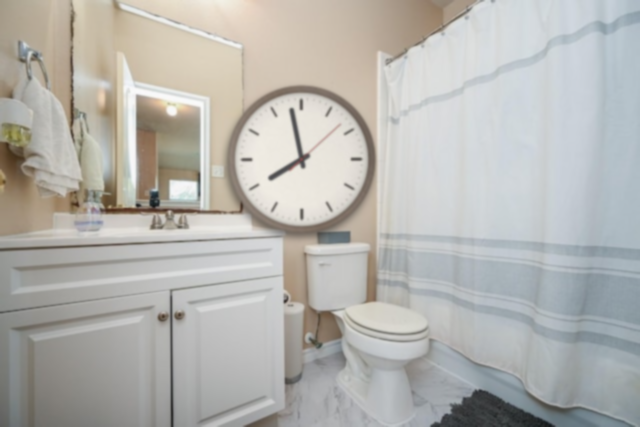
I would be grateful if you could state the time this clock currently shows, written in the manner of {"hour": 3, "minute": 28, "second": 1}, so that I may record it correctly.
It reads {"hour": 7, "minute": 58, "second": 8}
